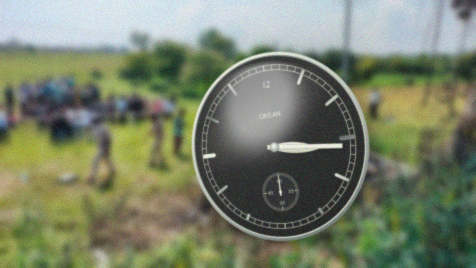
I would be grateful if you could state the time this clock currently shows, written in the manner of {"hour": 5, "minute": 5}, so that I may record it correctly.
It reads {"hour": 3, "minute": 16}
